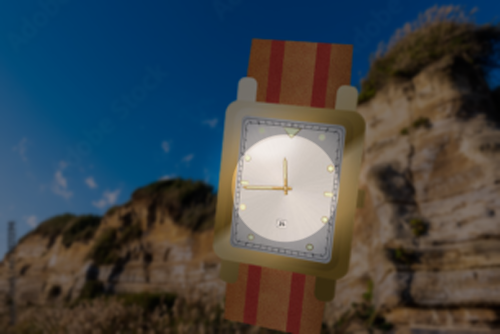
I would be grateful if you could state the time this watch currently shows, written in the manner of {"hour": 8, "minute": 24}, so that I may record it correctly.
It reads {"hour": 11, "minute": 44}
